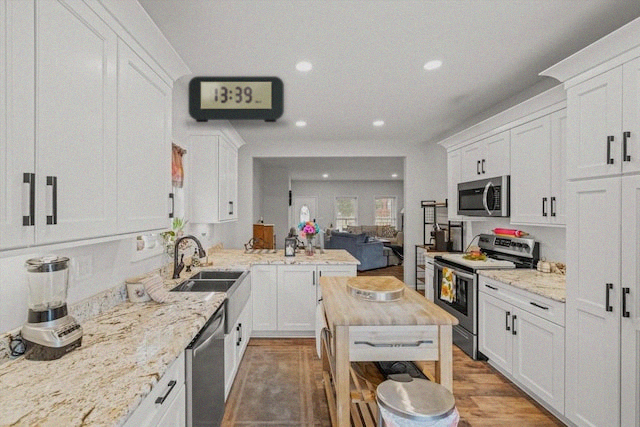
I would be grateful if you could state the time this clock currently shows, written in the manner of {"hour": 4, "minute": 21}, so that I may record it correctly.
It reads {"hour": 13, "minute": 39}
